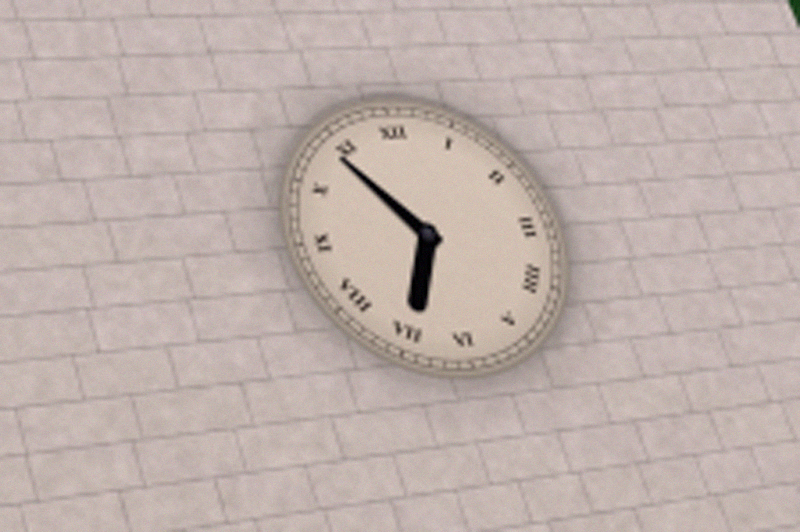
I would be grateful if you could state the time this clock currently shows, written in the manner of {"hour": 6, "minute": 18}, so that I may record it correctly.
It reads {"hour": 6, "minute": 54}
